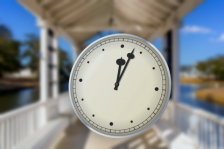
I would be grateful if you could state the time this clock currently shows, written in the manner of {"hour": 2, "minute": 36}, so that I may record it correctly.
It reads {"hour": 12, "minute": 3}
